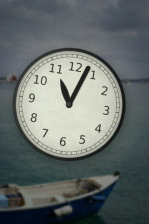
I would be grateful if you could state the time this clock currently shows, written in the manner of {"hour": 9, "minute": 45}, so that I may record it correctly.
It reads {"hour": 11, "minute": 3}
